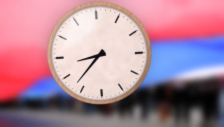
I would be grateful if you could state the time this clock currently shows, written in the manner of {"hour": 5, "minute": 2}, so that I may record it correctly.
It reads {"hour": 8, "minute": 37}
